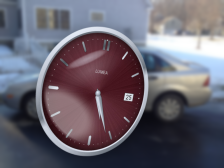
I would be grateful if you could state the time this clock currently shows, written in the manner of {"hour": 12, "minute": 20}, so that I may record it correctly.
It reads {"hour": 5, "minute": 26}
